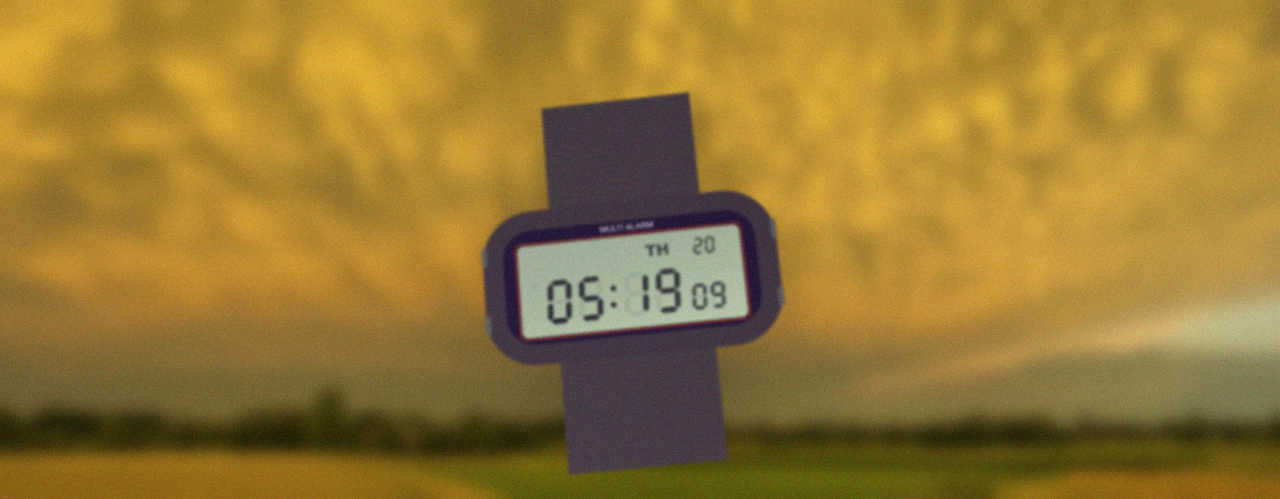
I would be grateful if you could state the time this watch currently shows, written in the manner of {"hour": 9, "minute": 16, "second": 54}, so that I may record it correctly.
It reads {"hour": 5, "minute": 19, "second": 9}
